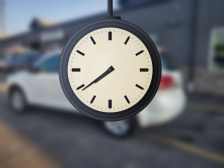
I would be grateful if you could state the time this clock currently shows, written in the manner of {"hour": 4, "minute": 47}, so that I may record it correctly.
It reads {"hour": 7, "minute": 39}
